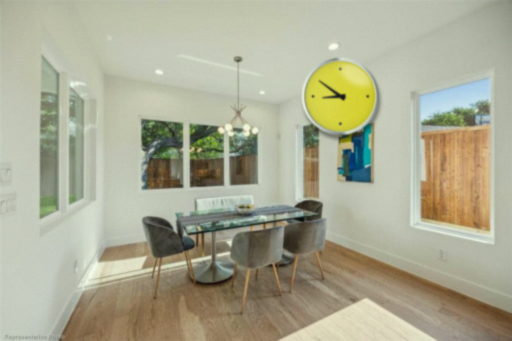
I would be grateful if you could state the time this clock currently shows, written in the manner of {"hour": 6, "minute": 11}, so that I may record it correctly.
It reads {"hour": 8, "minute": 51}
